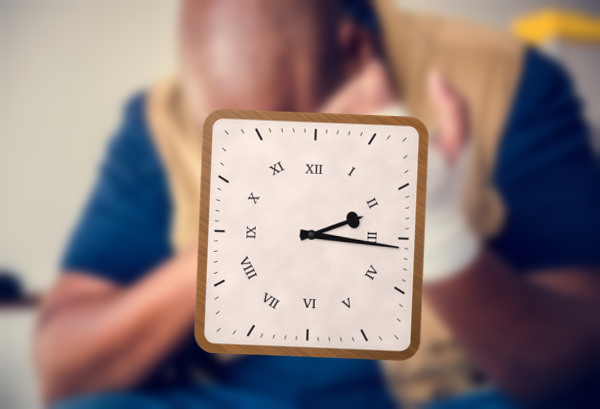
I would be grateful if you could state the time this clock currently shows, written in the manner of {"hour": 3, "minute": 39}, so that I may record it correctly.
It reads {"hour": 2, "minute": 16}
